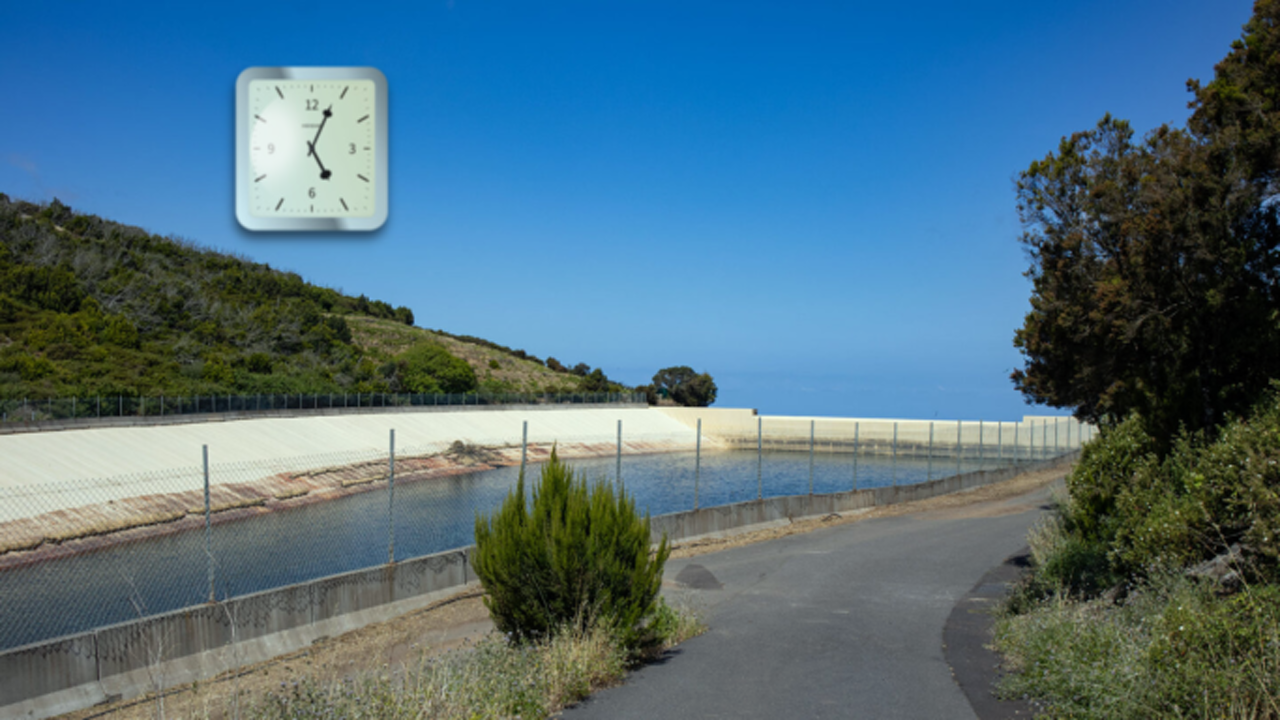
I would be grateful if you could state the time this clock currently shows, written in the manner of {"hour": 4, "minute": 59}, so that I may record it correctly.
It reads {"hour": 5, "minute": 4}
